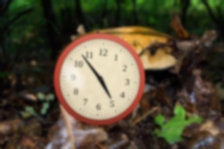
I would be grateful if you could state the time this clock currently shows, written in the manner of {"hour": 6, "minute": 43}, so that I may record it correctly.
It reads {"hour": 4, "minute": 53}
